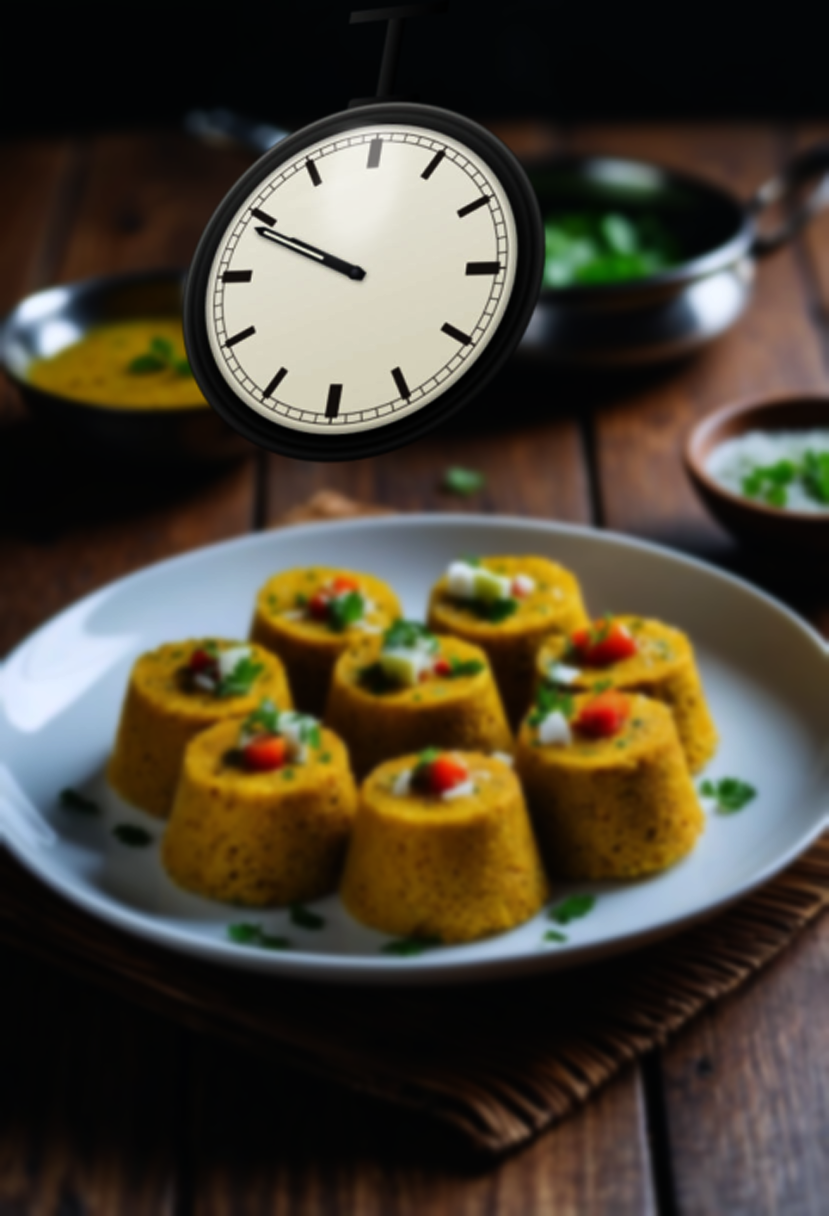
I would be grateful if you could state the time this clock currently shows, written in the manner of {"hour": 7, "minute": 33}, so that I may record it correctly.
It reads {"hour": 9, "minute": 49}
